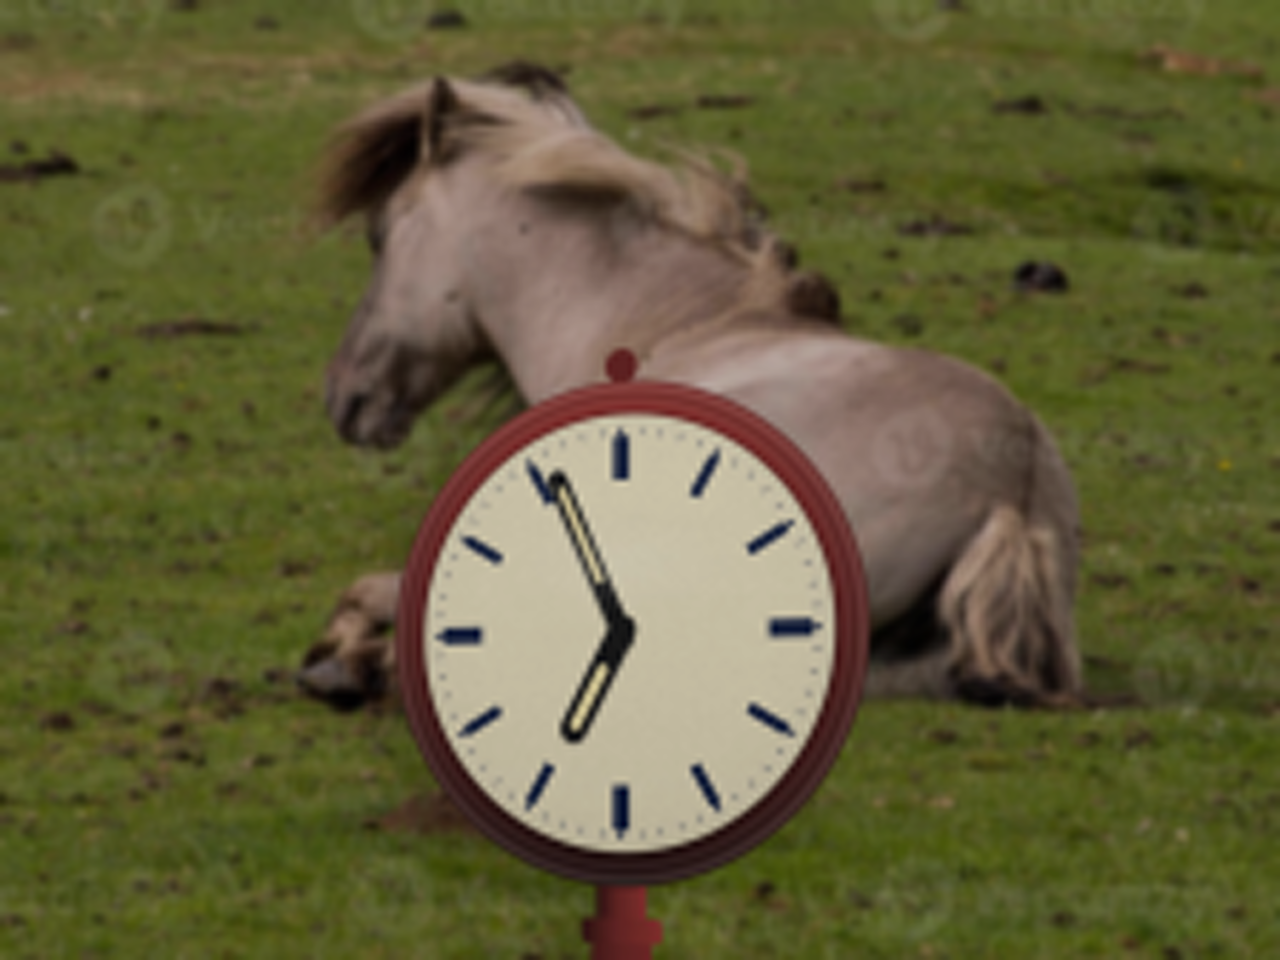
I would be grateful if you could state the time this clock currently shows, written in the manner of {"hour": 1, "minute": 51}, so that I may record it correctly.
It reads {"hour": 6, "minute": 56}
